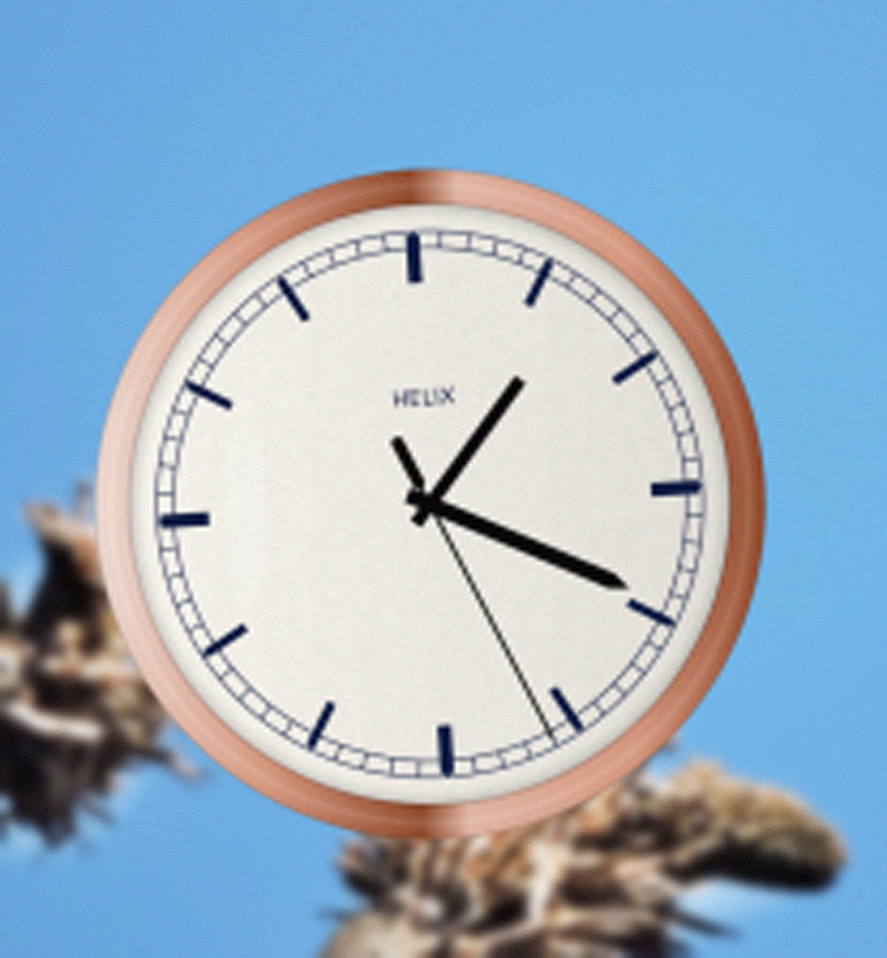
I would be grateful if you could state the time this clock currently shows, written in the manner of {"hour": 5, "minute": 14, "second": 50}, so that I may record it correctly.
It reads {"hour": 1, "minute": 19, "second": 26}
